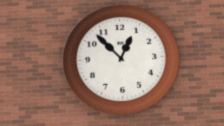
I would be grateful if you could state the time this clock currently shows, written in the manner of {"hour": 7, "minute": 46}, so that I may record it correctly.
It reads {"hour": 12, "minute": 53}
